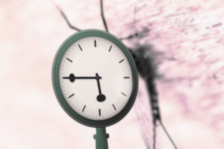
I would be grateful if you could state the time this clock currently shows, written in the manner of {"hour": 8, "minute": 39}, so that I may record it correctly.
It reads {"hour": 5, "minute": 45}
